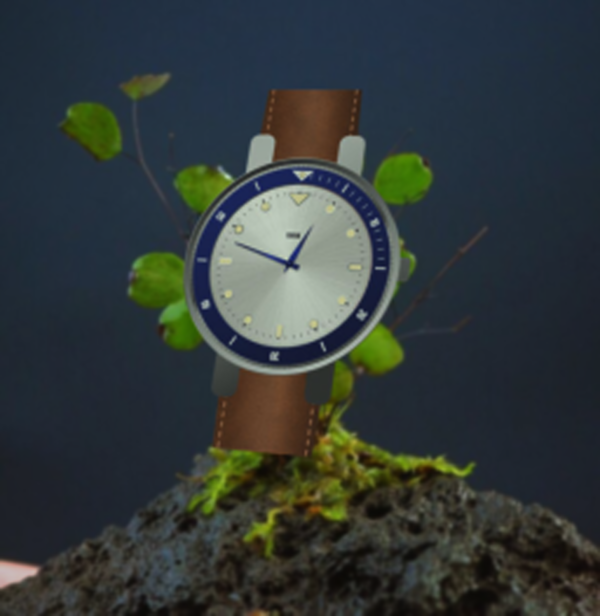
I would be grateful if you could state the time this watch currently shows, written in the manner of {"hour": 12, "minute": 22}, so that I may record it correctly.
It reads {"hour": 12, "minute": 48}
